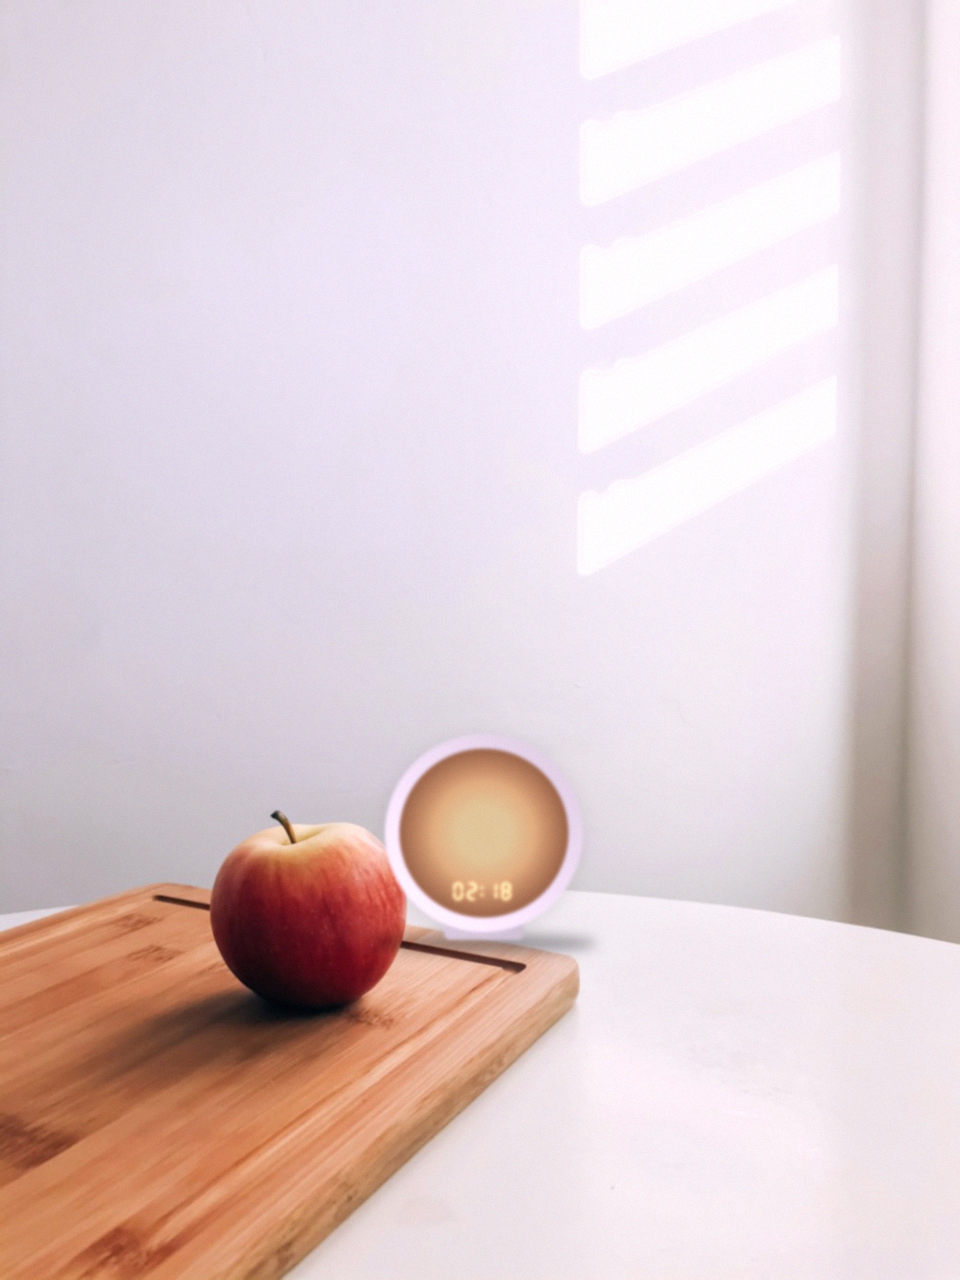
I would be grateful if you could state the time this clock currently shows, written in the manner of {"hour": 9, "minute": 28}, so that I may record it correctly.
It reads {"hour": 2, "minute": 18}
